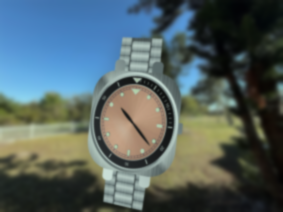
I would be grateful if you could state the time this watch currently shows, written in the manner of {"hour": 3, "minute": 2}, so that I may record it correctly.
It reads {"hour": 10, "minute": 22}
